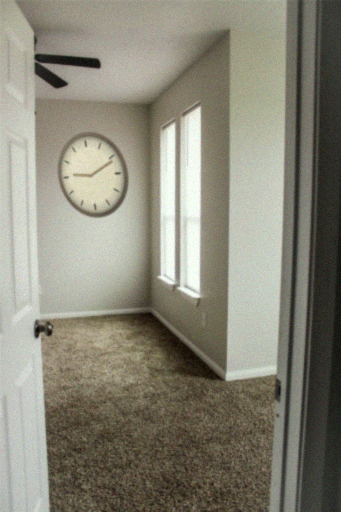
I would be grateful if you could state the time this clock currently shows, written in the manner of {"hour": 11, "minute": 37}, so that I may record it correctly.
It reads {"hour": 9, "minute": 11}
